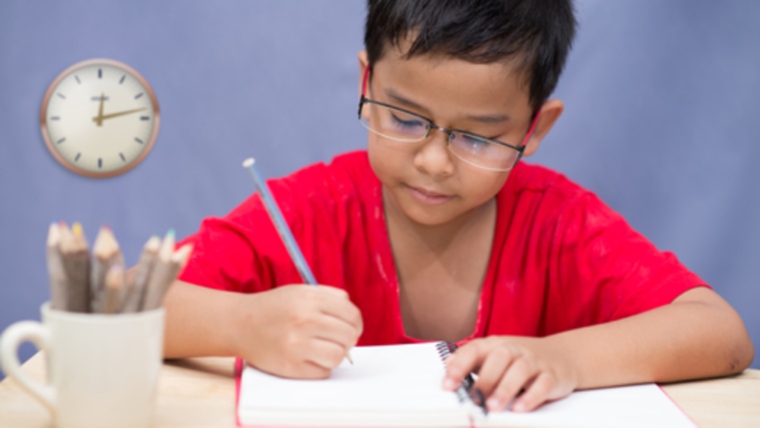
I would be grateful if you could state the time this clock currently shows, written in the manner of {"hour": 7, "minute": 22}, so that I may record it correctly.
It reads {"hour": 12, "minute": 13}
